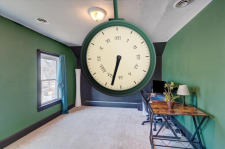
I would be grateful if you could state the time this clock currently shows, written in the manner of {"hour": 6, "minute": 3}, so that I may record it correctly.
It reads {"hour": 6, "minute": 33}
